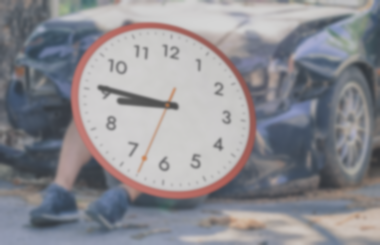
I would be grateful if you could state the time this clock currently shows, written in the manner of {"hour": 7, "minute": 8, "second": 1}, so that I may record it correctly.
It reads {"hour": 8, "minute": 45, "second": 33}
